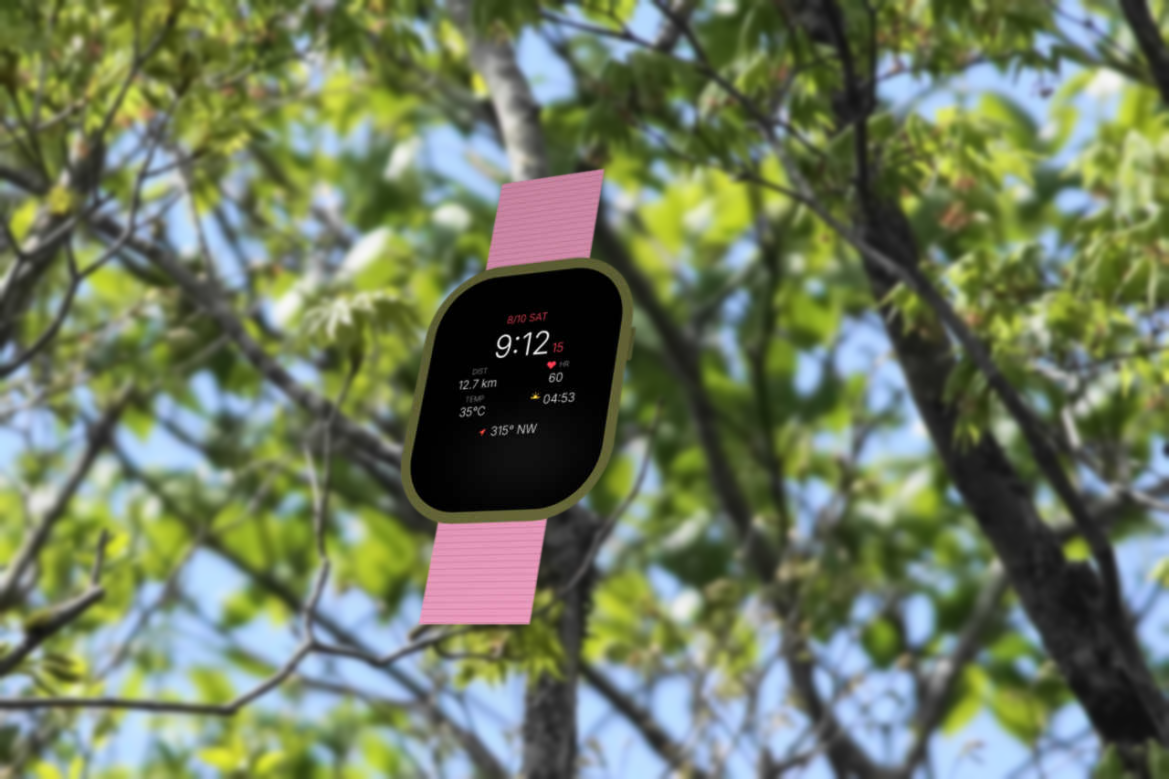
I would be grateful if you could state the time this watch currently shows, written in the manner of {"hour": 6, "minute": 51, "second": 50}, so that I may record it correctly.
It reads {"hour": 9, "minute": 12, "second": 15}
